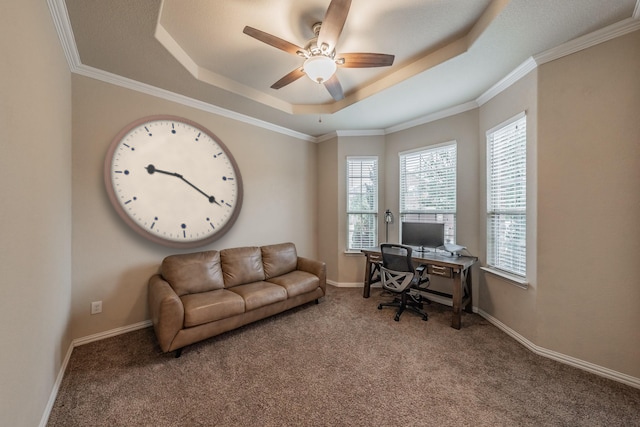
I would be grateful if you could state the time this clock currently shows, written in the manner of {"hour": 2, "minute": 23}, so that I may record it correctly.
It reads {"hour": 9, "minute": 21}
